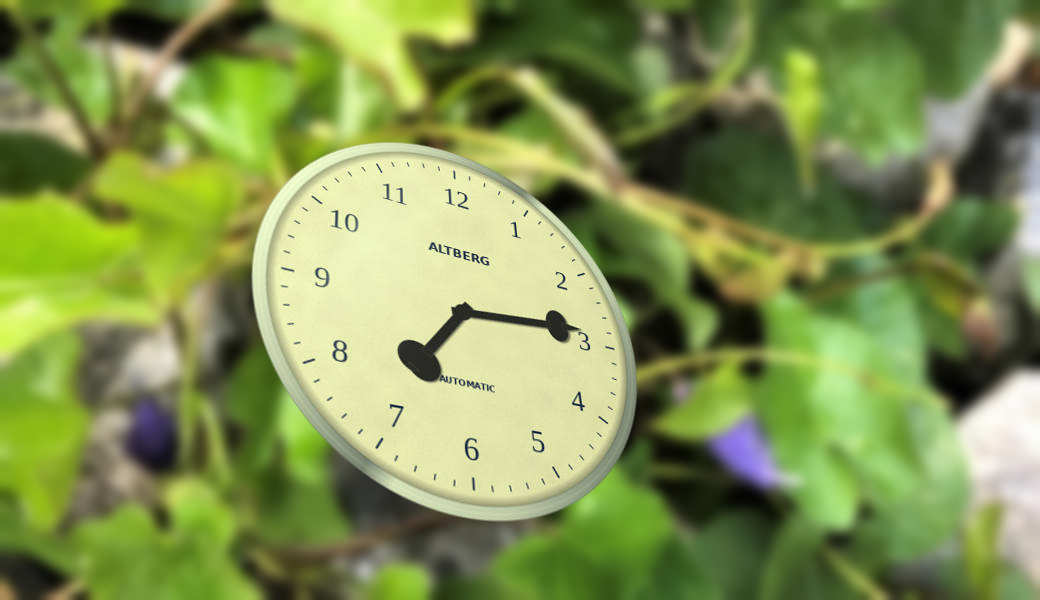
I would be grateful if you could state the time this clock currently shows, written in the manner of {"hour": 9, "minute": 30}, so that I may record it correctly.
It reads {"hour": 7, "minute": 14}
